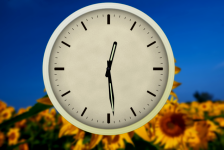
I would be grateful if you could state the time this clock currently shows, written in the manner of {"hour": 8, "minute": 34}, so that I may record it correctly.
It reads {"hour": 12, "minute": 29}
